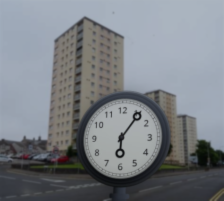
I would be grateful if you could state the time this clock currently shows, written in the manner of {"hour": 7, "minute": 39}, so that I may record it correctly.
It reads {"hour": 6, "minute": 6}
